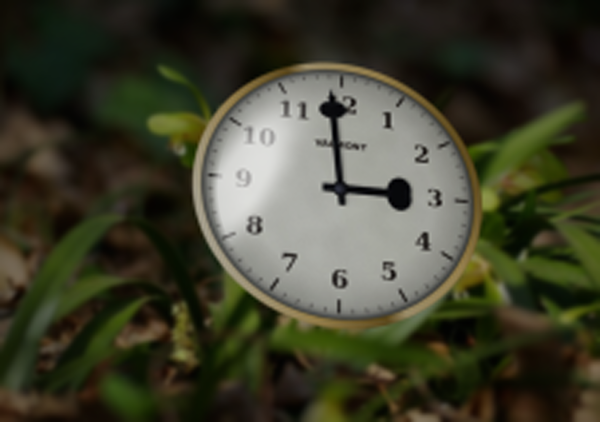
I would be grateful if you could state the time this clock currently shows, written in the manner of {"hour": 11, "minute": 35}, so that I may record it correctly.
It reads {"hour": 2, "minute": 59}
